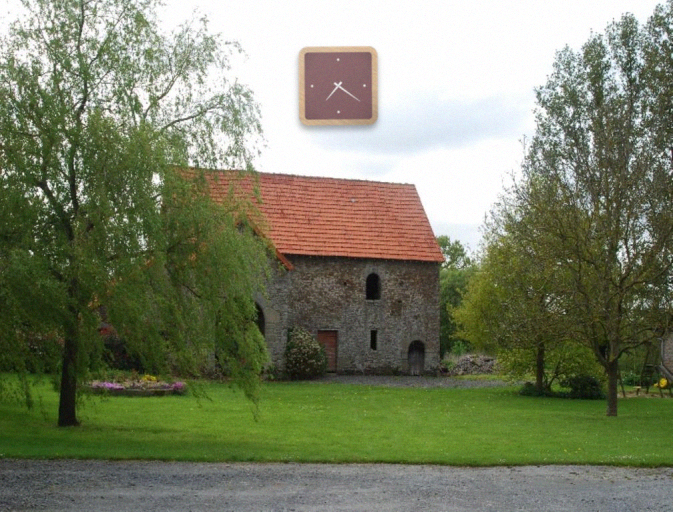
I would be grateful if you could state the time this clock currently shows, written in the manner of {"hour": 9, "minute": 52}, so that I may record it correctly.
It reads {"hour": 7, "minute": 21}
